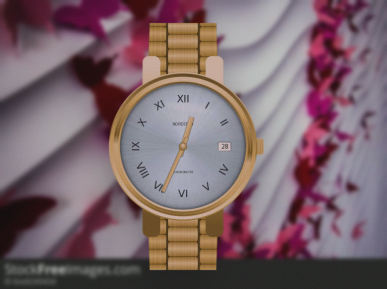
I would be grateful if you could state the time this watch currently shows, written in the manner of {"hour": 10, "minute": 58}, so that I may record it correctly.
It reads {"hour": 12, "minute": 34}
